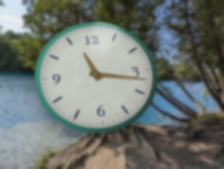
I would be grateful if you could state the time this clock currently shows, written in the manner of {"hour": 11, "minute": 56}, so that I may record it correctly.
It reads {"hour": 11, "minute": 17}
